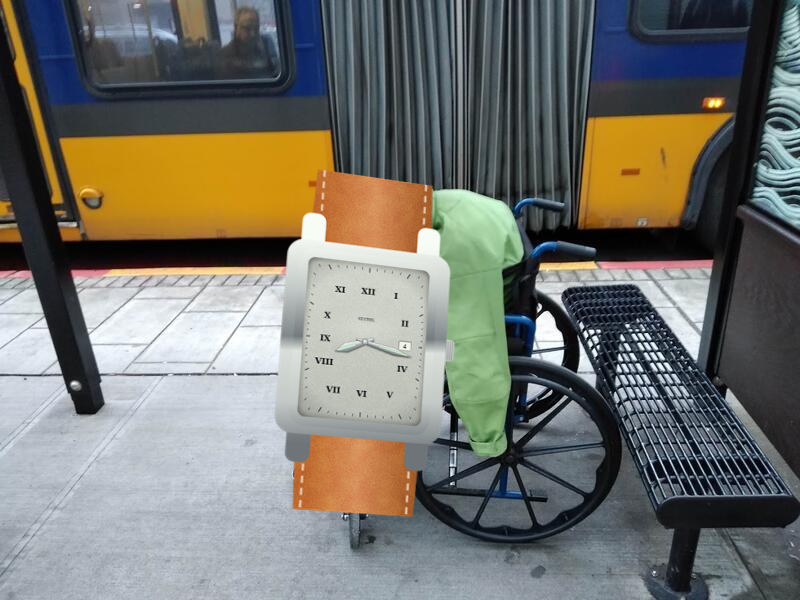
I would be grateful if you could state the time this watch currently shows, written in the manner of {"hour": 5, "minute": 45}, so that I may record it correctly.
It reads {"hour": 8, "minute": 17}
